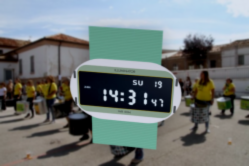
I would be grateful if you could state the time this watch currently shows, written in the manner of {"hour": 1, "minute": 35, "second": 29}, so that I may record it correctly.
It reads {"hour": 14, "minute": 31, "second": 47}
